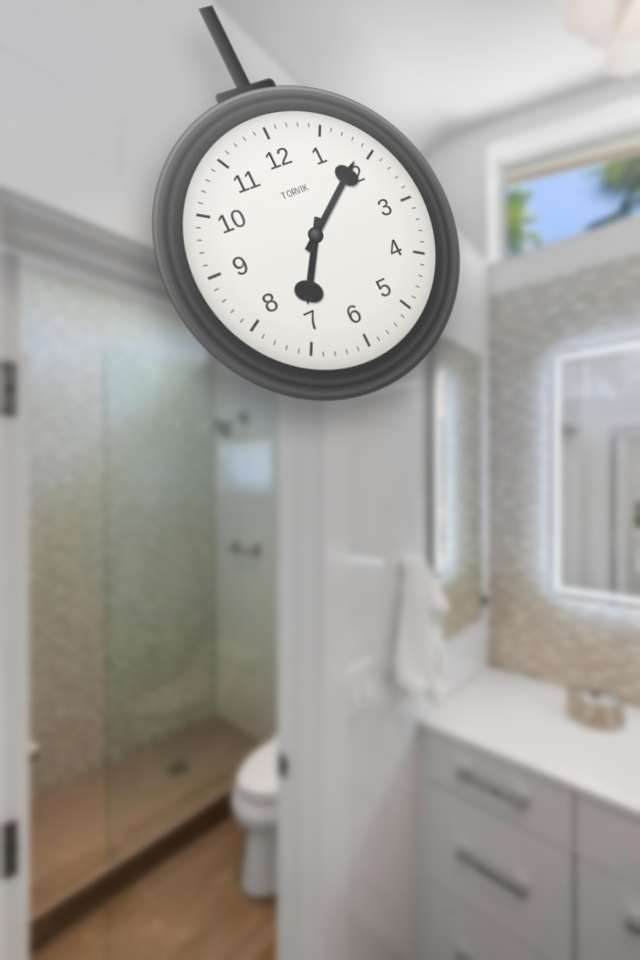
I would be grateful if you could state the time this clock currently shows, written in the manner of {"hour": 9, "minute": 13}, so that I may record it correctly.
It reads {"hour": 7, "minute": 9}
